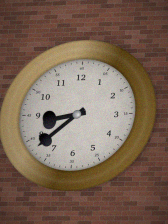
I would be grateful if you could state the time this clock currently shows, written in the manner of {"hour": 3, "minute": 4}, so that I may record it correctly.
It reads {"hour": 8, "minute": 38}
